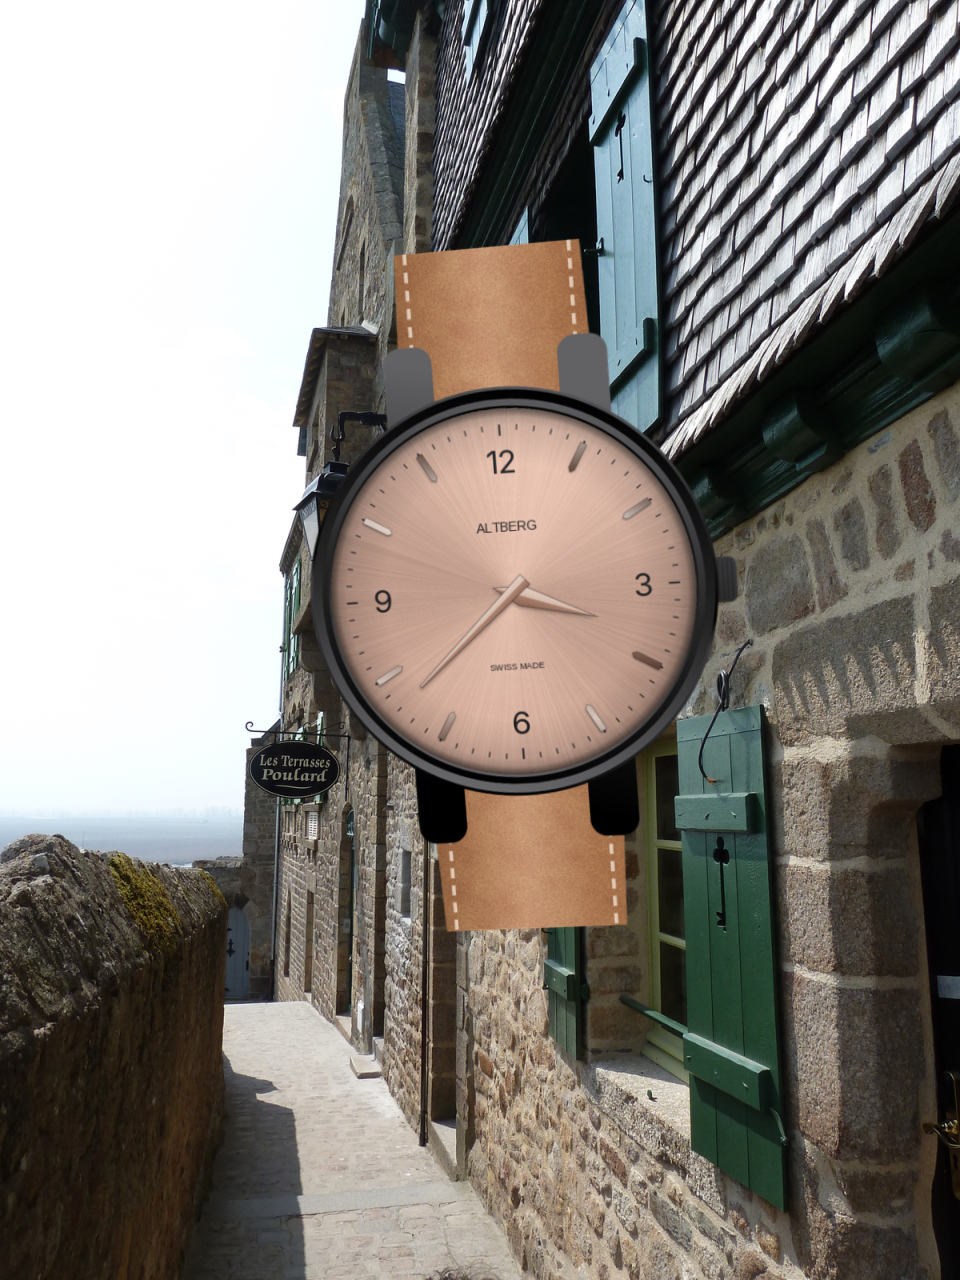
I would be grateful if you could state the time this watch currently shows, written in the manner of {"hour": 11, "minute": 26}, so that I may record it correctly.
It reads {"hour": 3, "minute": 38}
